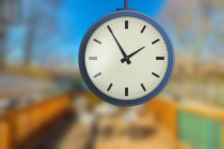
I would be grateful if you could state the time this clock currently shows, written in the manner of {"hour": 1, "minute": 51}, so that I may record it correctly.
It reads {"hour": 1, "minute": 55}
